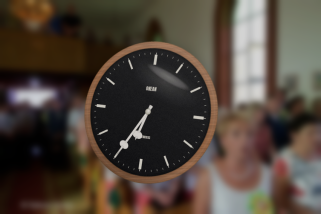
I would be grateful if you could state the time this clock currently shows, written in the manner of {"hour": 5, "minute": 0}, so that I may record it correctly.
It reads {"hour": 6, "minute": 35}
